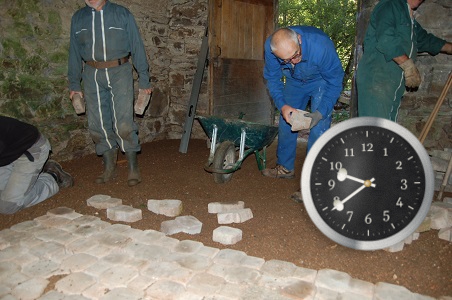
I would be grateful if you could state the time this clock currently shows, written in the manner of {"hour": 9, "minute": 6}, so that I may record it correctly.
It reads {"hour": 9, "minute": 39}
